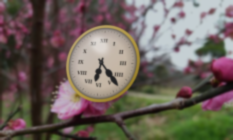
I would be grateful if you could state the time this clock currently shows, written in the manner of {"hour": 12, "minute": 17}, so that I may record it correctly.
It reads {"hour": 6, "minute": 23}
